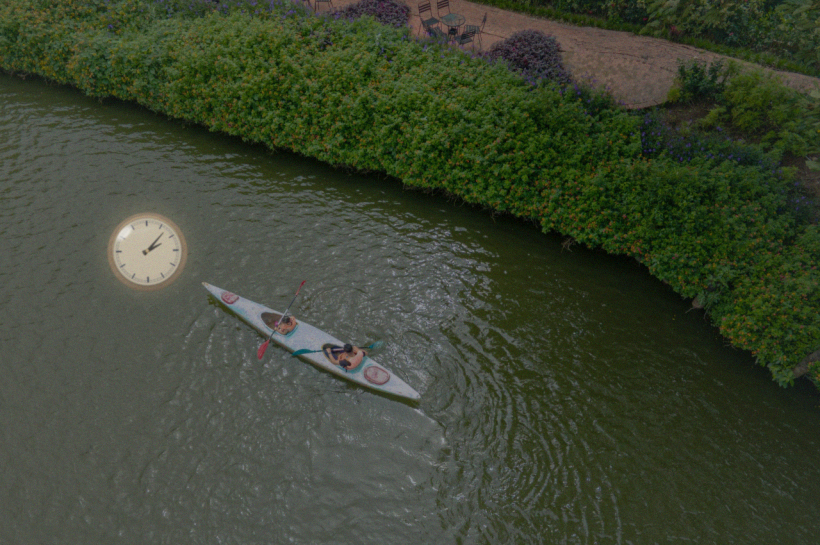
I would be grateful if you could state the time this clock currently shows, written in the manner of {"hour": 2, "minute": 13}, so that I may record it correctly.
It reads {"hour": 2, "minute": 7}
